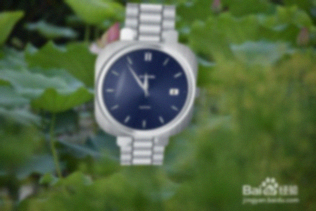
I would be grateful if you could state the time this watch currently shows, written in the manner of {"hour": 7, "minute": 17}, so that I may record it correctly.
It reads {"hour": 11, "minute": 54}
